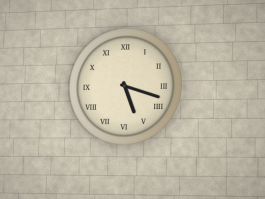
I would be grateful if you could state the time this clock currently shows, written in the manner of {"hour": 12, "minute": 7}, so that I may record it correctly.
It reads {"hour": 5, "minute": 18}
